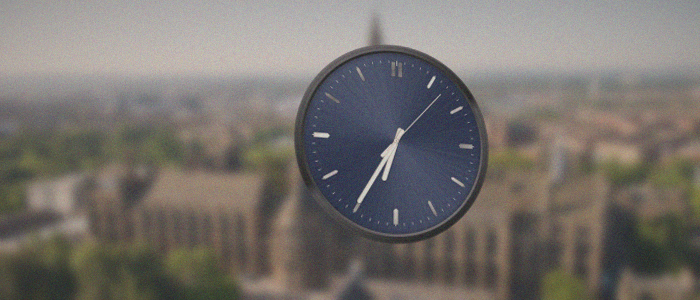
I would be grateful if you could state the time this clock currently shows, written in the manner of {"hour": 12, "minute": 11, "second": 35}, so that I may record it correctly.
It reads {"hour": 6, "minute": 35, "second": 7}
